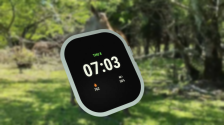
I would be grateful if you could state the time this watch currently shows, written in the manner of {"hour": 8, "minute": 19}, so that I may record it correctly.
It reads {"hour": 7, "minute": 3}
